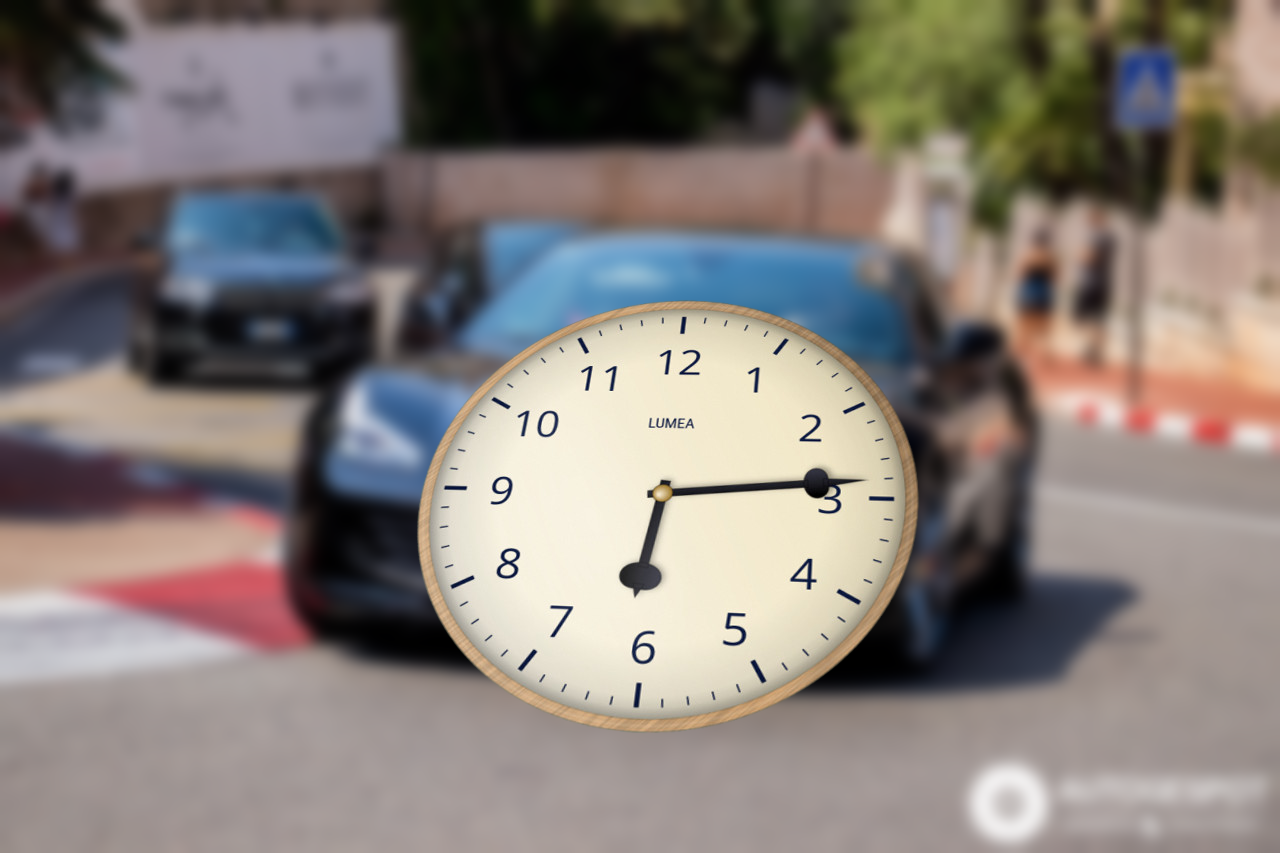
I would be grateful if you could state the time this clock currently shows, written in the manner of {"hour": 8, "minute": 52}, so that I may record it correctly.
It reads {"hour": 6, "minute": 14}
